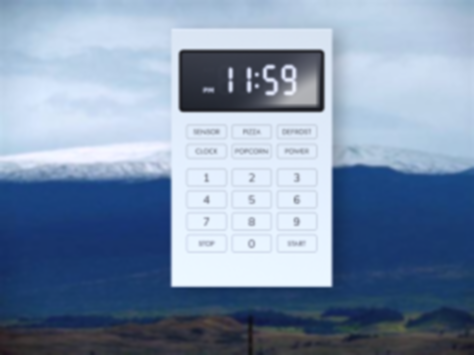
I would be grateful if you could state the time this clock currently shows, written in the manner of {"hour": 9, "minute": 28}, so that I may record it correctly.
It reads {"hour": 11, "minute": 59}
